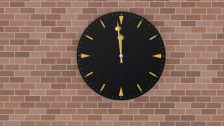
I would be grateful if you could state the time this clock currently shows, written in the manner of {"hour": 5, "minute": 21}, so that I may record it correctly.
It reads {"hour": 11, "minute": 59}
